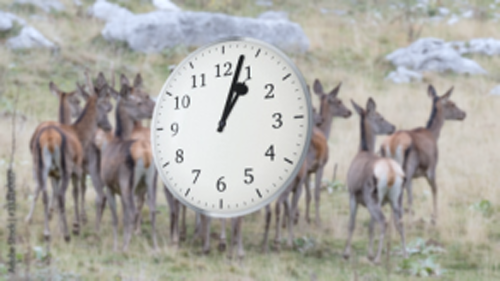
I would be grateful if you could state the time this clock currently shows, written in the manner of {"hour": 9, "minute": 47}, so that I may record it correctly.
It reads {"hour": 1, "minute": 3}
